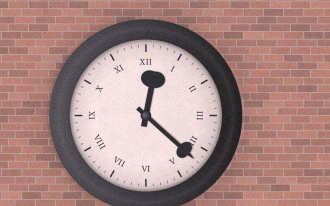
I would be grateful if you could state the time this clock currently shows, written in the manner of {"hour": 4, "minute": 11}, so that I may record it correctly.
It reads {"hour": 12, "minute": 22}
